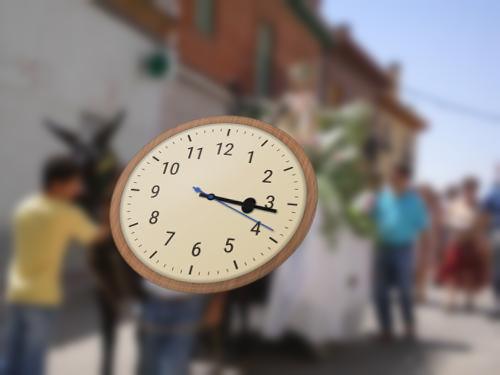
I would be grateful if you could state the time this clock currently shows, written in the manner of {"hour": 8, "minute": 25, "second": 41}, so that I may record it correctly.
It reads {"hour": 3, "minute": 16, "second": 19}
